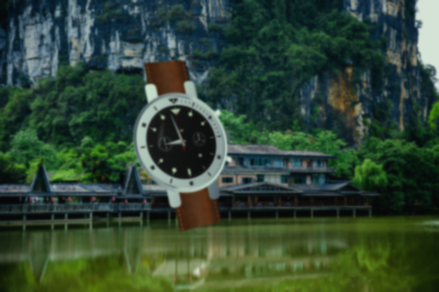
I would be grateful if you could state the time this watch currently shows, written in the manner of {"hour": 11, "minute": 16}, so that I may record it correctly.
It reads {"hour": 8, "minute": 58}
